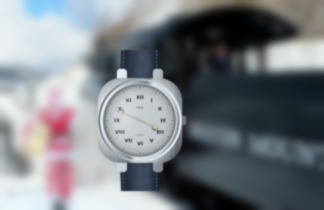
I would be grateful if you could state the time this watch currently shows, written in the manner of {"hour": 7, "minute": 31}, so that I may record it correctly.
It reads {"hour": 3, "minute": 49}
